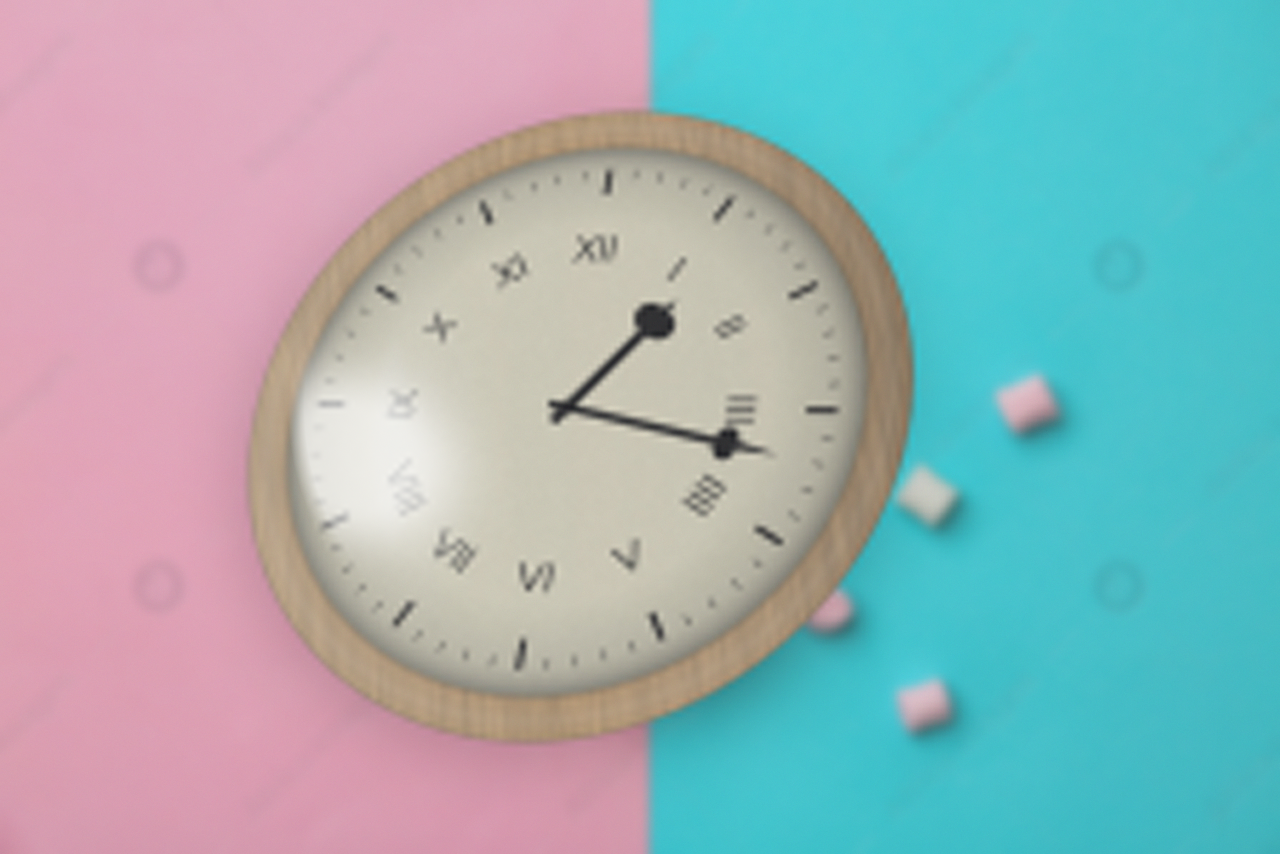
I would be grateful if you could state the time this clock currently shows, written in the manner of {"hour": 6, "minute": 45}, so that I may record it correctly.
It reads {"hour": 1, "minute": 17}
